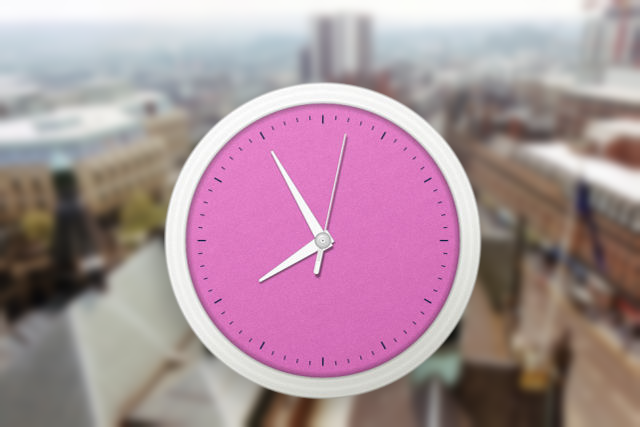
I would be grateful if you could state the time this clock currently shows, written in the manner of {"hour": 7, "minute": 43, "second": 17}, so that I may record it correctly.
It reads {"hour": 7, "minute": 55, "second": 2}
